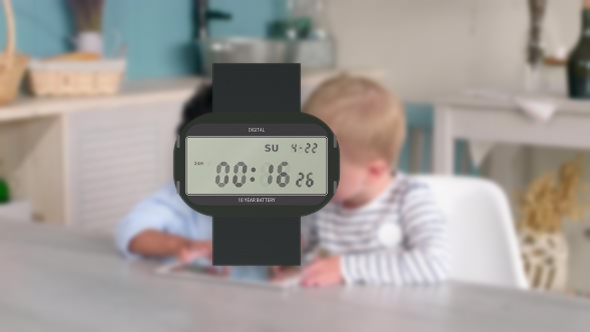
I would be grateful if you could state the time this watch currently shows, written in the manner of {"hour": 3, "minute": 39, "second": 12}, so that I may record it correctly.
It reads {"hour": 0, "minute": 16, "second": 26}
